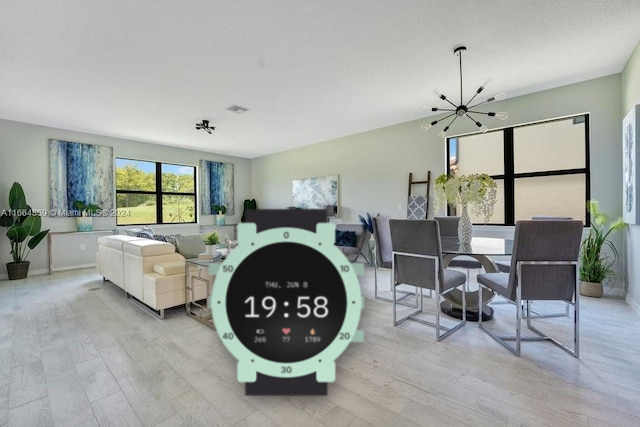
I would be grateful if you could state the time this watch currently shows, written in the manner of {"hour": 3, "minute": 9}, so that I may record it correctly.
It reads {"hour": 19, "minute": 58}
